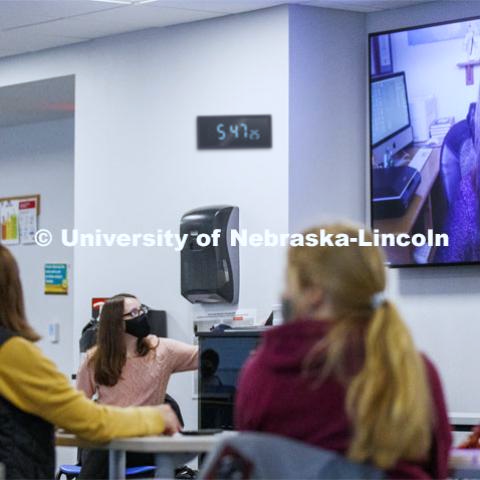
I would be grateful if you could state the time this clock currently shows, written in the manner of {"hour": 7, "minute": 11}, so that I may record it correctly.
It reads {"hour": 5, "minute": 47}
